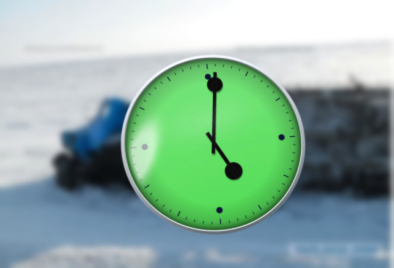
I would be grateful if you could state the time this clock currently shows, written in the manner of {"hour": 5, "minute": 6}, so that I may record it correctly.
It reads {"hour": 5, "minute": 1}
